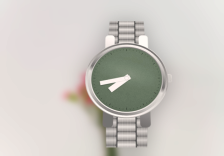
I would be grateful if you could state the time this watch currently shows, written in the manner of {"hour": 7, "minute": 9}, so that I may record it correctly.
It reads {"hour": 7, "minute": 43}
